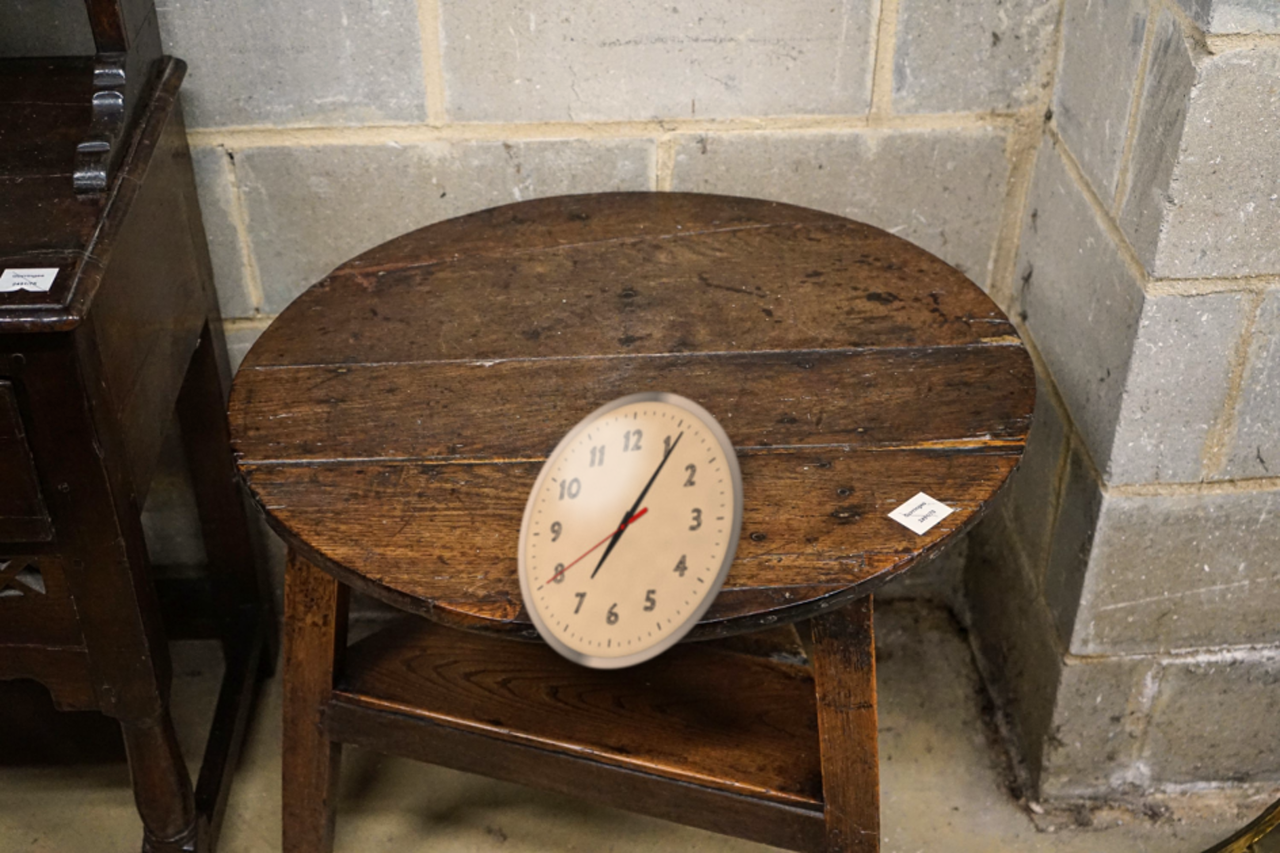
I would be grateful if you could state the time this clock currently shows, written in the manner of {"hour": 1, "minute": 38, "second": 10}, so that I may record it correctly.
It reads {"hour": 7, "minute": 5, "second": 40}
